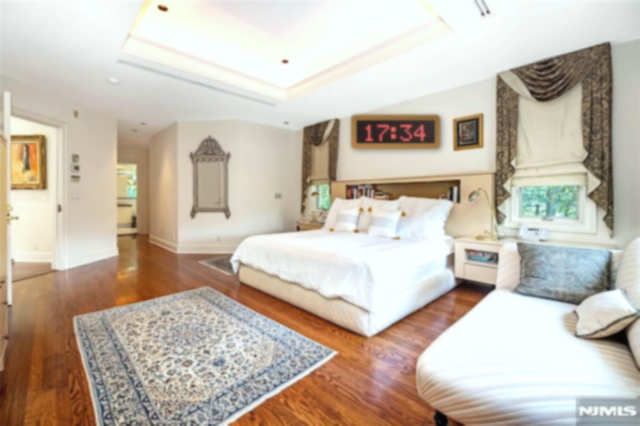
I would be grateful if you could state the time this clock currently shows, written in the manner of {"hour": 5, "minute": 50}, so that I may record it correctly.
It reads {"hour": 17, "minute": 34}
